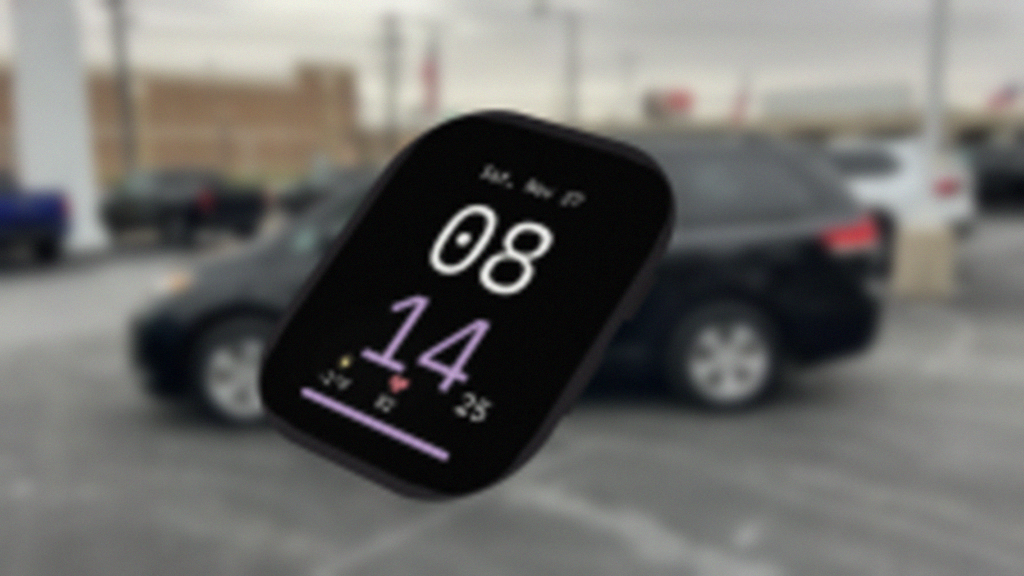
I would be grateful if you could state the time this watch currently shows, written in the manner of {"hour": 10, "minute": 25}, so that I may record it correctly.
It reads {"hour": 8, "minute": 14}
